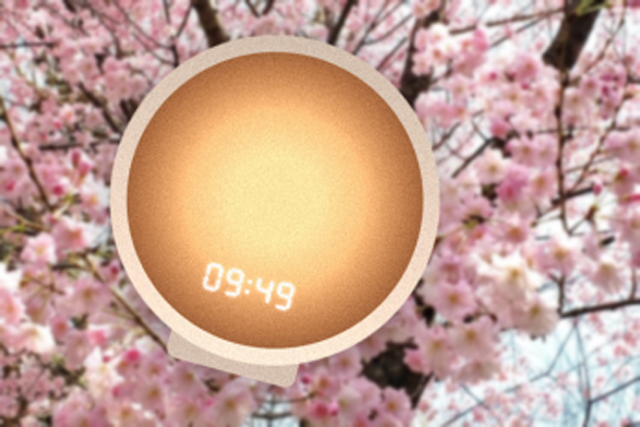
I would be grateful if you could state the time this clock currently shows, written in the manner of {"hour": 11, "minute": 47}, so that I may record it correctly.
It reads {"hour": 9, "minute": 49}
